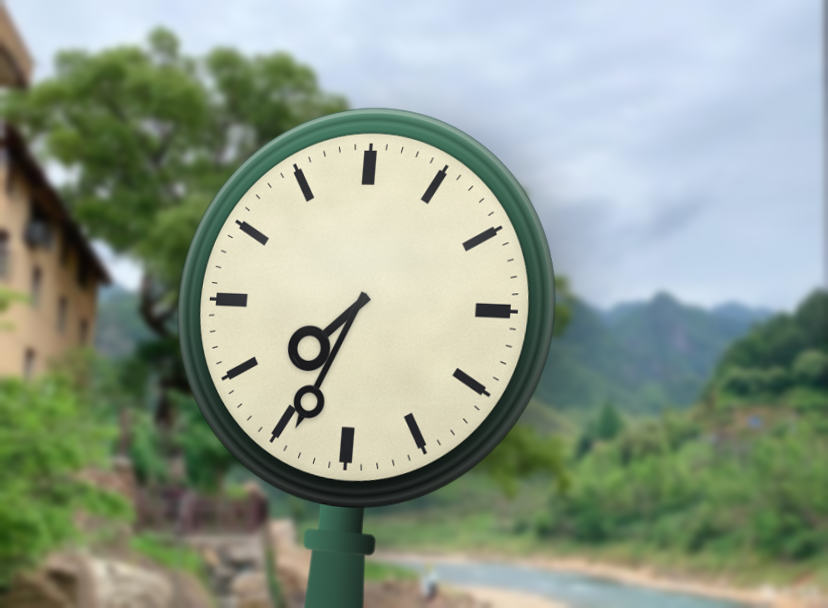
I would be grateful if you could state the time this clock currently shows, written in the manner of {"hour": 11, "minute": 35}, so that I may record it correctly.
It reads {"hour": 7, "minute": 34}
